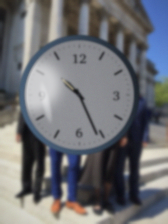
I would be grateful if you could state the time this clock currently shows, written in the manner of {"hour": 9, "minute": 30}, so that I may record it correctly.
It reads {"hour": 10, "minute": 26}
